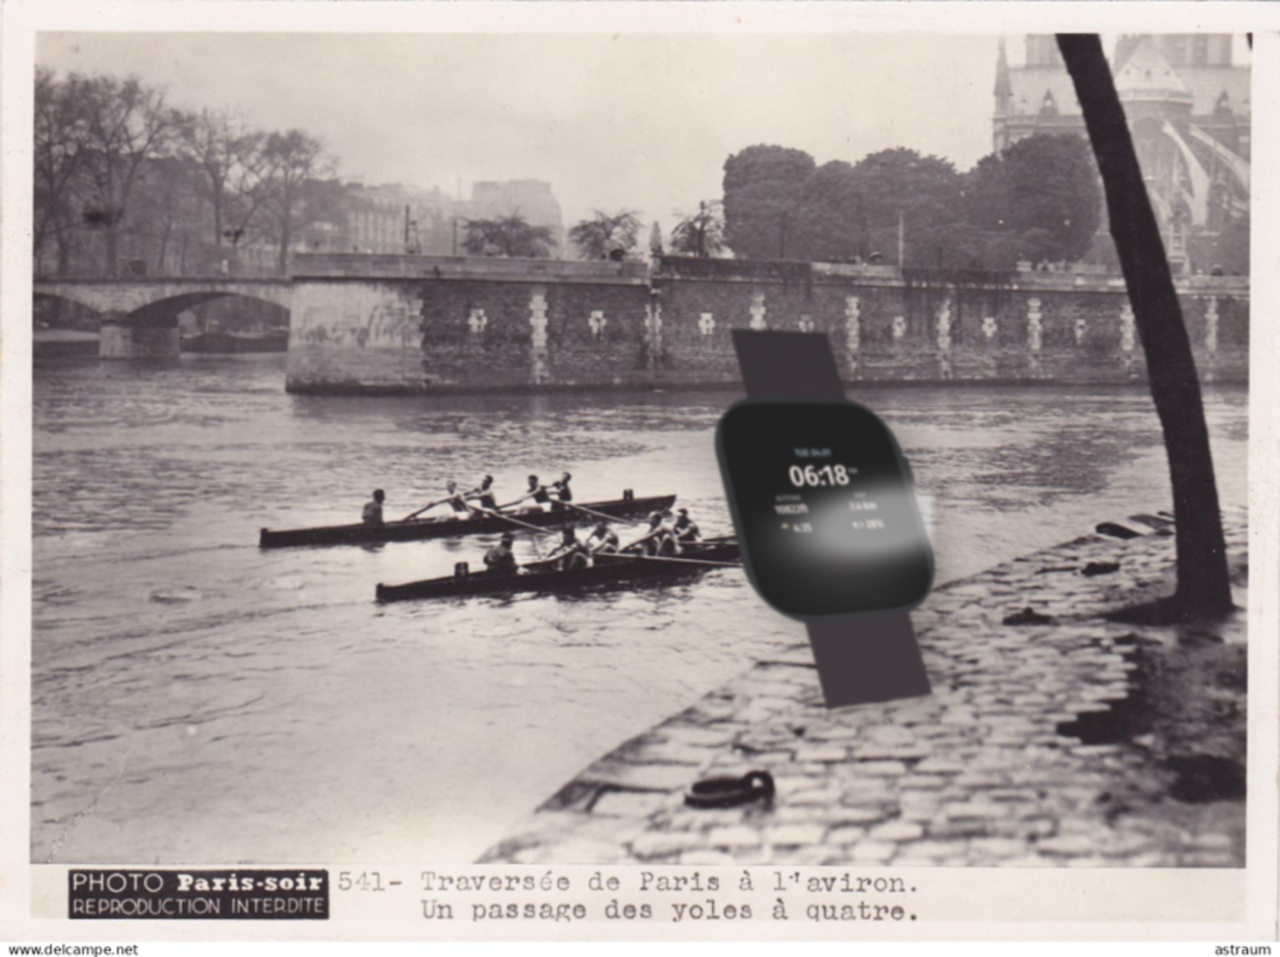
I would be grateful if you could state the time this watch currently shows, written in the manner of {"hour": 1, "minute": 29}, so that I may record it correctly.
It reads {"hour": 6, "minute": 18}
